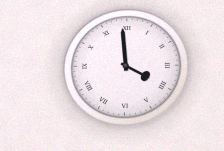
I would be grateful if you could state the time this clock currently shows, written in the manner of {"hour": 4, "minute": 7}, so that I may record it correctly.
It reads {"hour": 3, "minute": 59}
